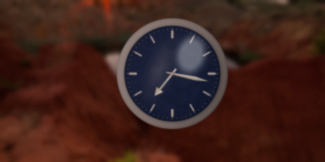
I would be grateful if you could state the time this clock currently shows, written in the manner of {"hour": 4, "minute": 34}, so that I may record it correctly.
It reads {"hour": 7, "minute": 17}
